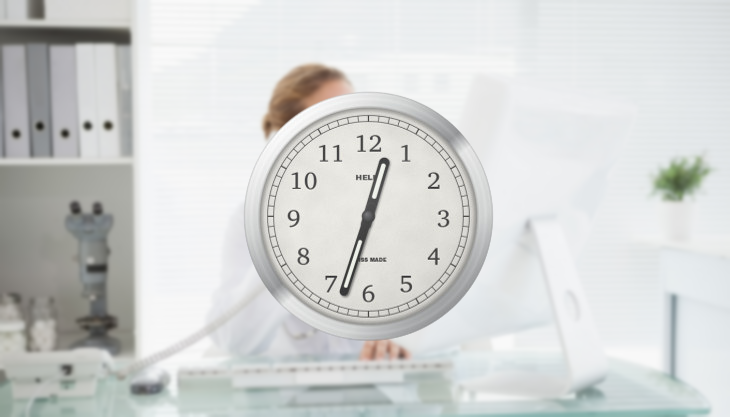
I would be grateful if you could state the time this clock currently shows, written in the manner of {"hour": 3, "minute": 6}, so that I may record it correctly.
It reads {"hour": 12, "minute": 33}
